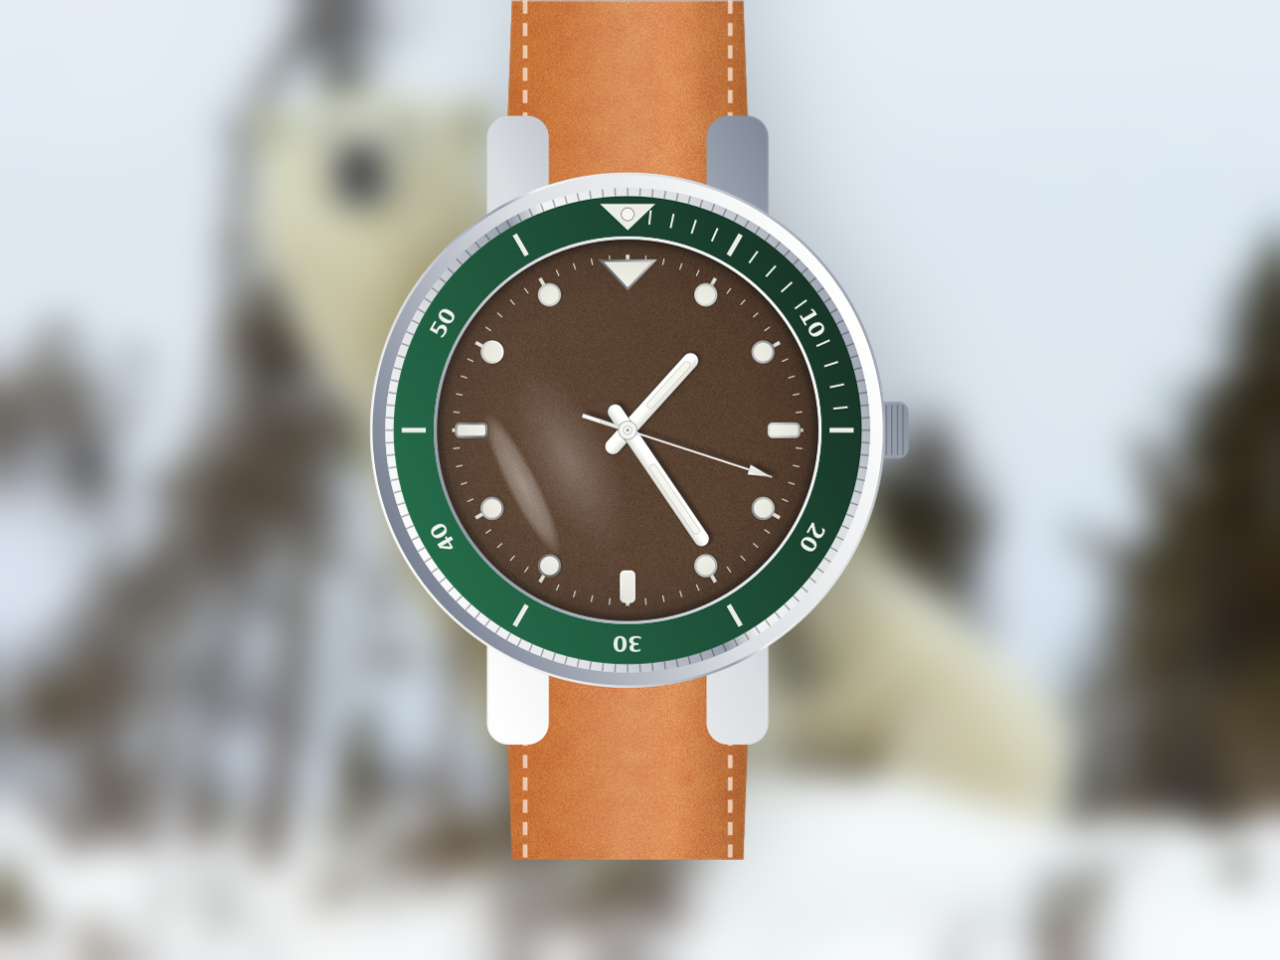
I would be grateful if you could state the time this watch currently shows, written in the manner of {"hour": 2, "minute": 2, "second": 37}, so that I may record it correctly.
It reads {"hour": 1, "minute": 24, "second": 18}
